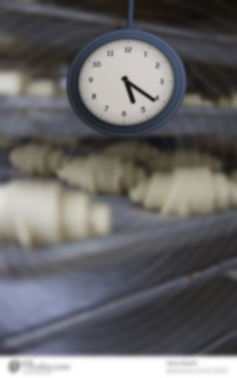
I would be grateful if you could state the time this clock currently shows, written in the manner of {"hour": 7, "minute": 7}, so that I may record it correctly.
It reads {"hour": 5, "minute": 21}
